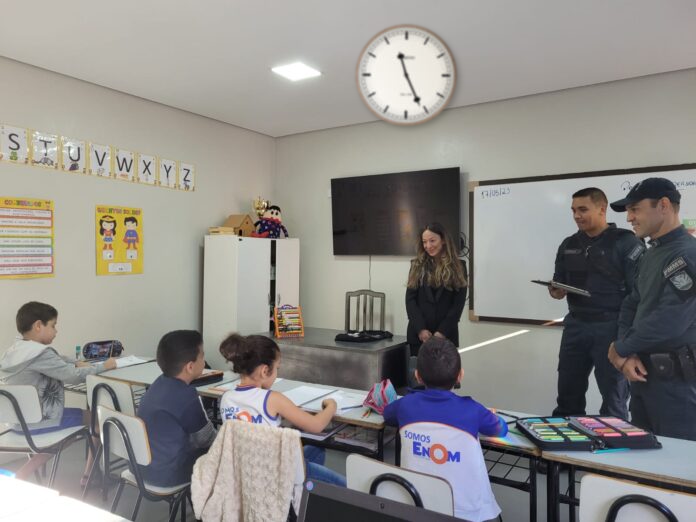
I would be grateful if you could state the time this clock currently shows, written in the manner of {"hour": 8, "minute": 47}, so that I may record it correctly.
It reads {"hour": 11, "minute": 26}
